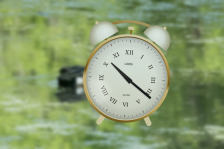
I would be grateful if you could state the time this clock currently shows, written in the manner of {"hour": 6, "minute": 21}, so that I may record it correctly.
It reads {"hour": 10, "minute": 21}
